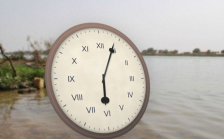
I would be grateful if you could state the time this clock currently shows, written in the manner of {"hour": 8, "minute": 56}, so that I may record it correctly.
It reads {"hour": 6, "minute": 4}
